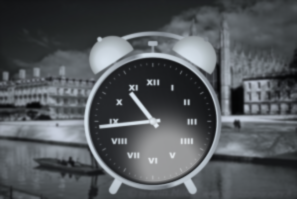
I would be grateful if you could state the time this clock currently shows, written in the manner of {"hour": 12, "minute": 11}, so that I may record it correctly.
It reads {"hour": 10, "minute": 44}
